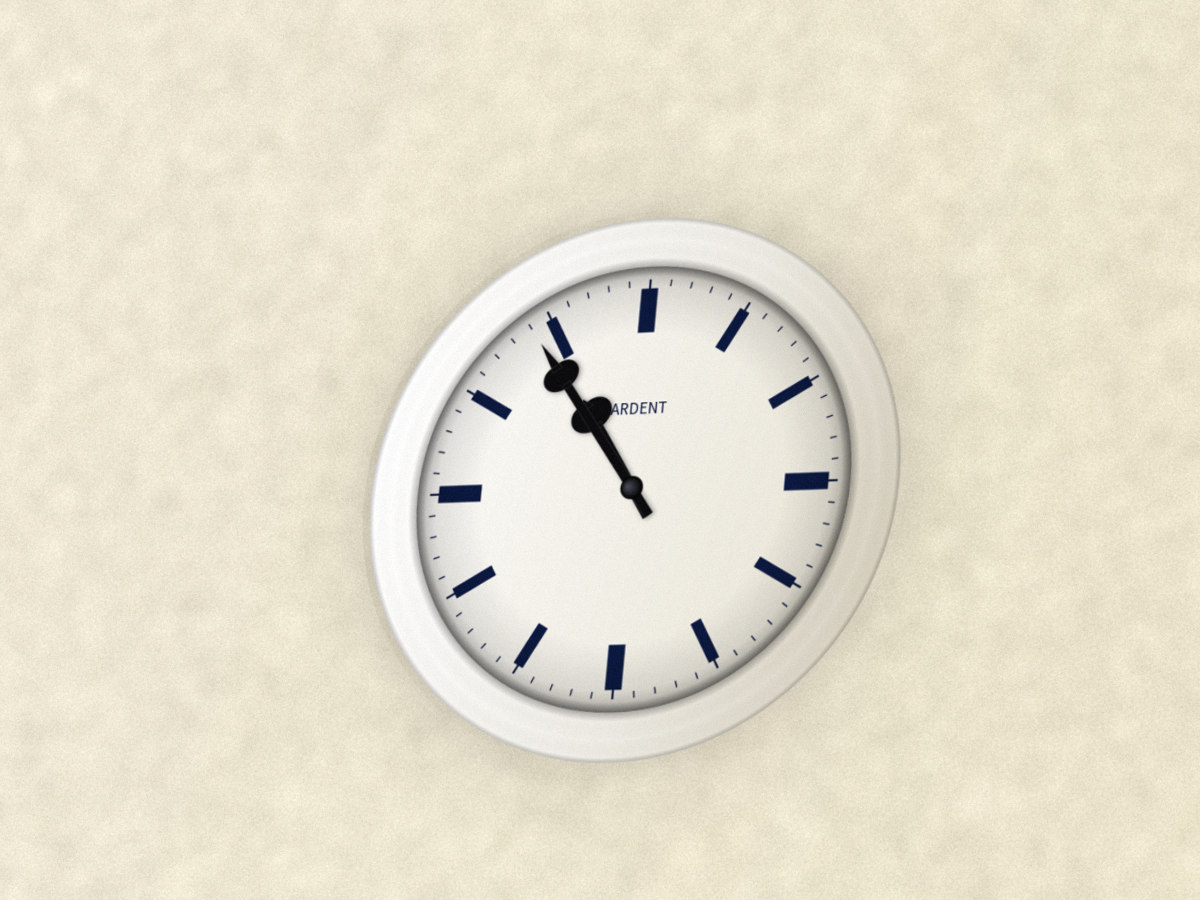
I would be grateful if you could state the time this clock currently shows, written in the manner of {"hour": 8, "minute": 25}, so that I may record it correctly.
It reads {"hour": 10, "minute": 54}
